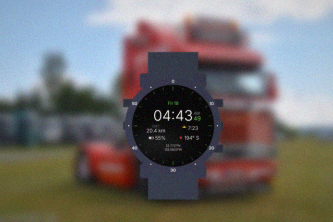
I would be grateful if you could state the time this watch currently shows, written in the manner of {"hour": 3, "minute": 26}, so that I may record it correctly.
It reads {"hour": 4, "minute": 43}
